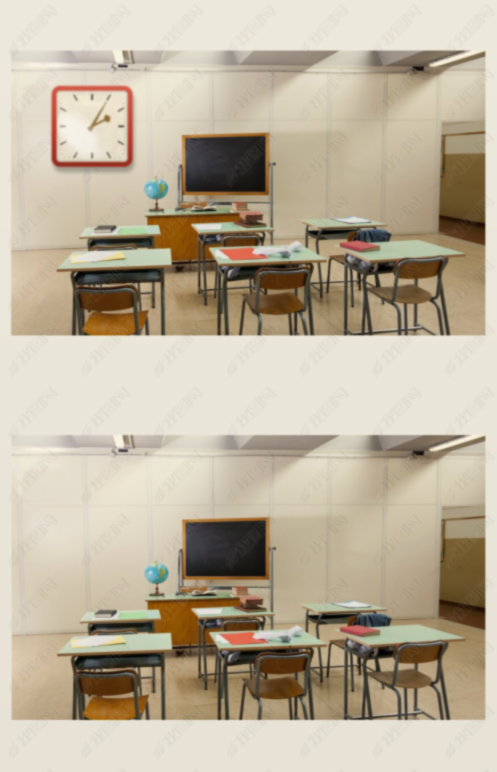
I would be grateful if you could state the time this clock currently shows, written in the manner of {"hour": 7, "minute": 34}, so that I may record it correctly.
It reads {"hour": 2, "minute": 5}
